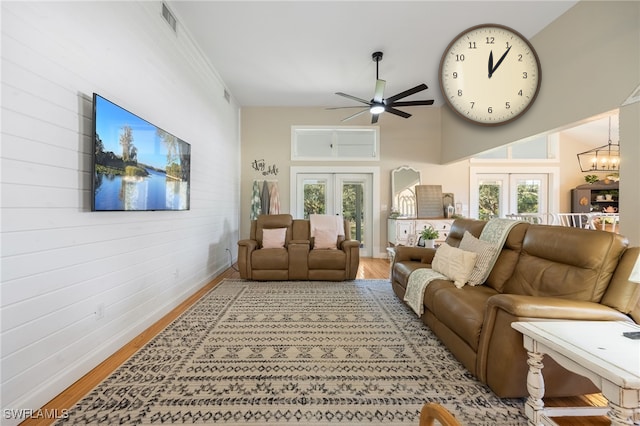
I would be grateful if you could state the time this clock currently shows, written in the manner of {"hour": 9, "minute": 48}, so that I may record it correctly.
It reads {"hour": 12, "minute": 6}
